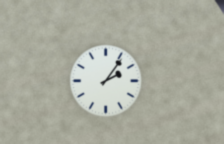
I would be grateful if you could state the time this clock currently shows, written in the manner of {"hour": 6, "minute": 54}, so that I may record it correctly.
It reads {"hour": 2, "minute": 6}
